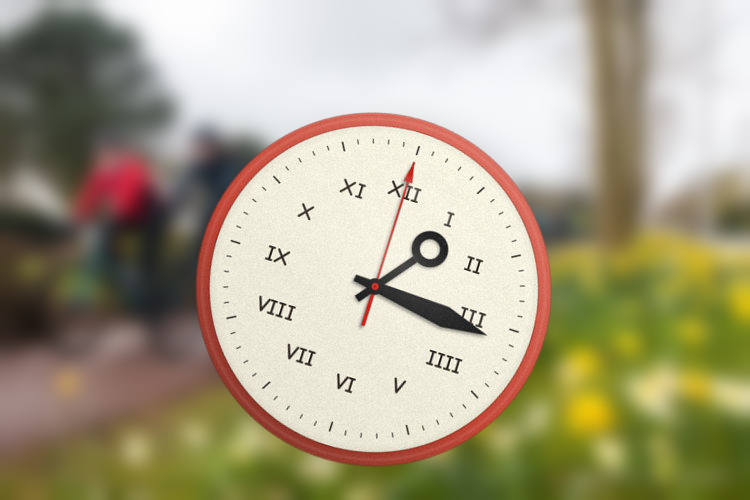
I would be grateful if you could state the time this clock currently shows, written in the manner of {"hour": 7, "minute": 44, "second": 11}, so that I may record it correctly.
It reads {"hour": 1, "minute": 16, "second": 0}
